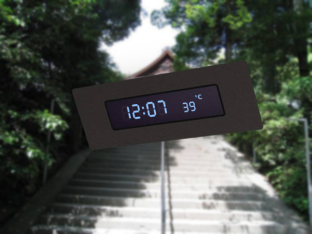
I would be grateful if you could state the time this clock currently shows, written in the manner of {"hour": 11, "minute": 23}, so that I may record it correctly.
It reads {"hour": 12, "minute": 7}
